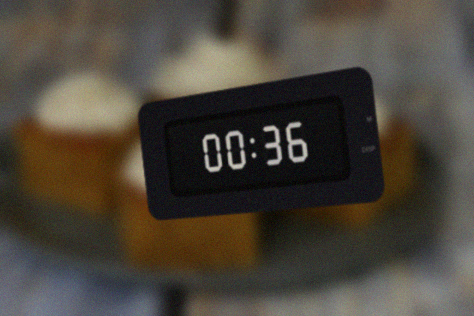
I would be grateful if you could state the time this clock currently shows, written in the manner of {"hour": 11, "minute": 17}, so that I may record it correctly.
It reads {"hour": 0, "minute": 36}
